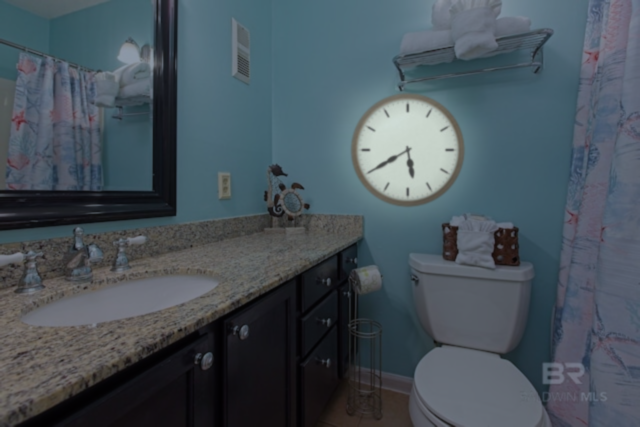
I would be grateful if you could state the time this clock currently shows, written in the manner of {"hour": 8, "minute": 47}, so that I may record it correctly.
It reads {"hour": 5, "minute": 40}
